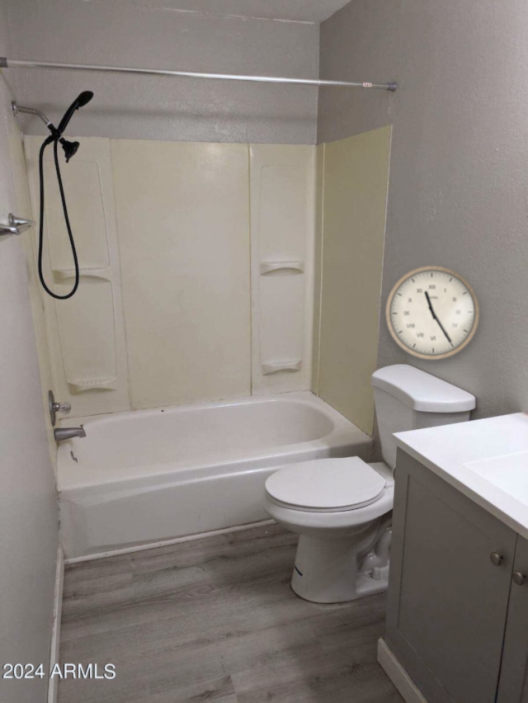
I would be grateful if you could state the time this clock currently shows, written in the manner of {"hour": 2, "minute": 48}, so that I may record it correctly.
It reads {"hour": 11, "minute": 25}
